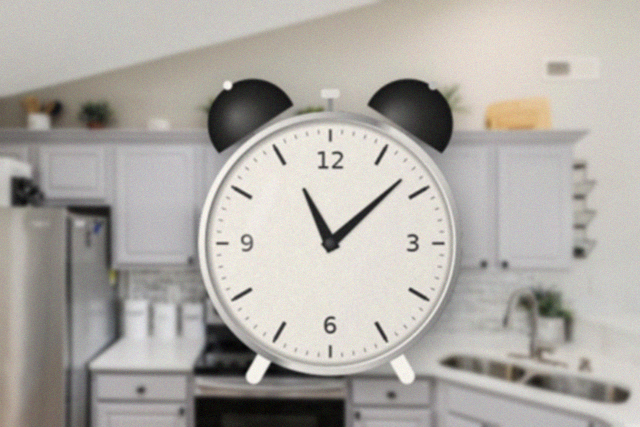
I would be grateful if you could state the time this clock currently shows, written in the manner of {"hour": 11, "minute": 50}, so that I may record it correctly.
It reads {"hour": 11, "minute": 8}
